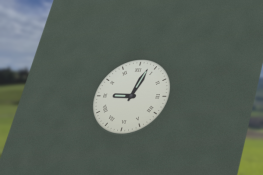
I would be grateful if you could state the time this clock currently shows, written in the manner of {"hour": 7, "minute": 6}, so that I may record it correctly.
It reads {"hour": 9, "minute": 3}
